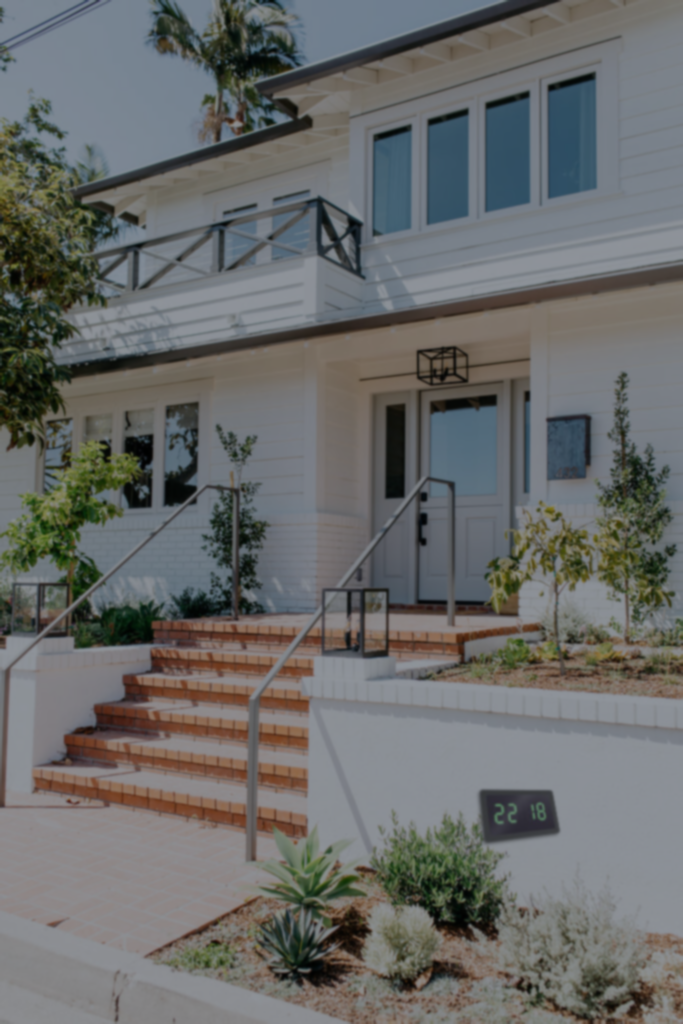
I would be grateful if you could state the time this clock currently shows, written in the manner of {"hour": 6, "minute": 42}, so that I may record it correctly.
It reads {"hour": 22, "minute": 18}
